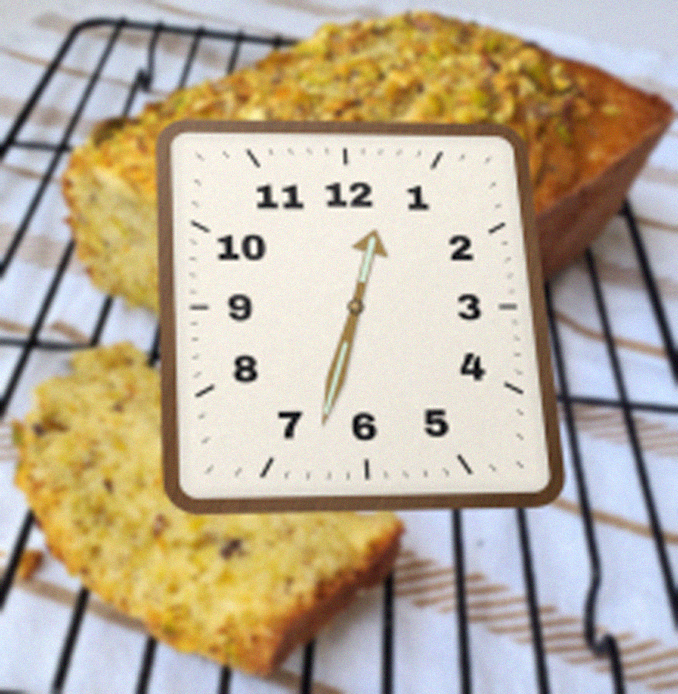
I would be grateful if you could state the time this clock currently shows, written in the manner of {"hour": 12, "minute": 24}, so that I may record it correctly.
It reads {"hour": 12, "minute": 33}
